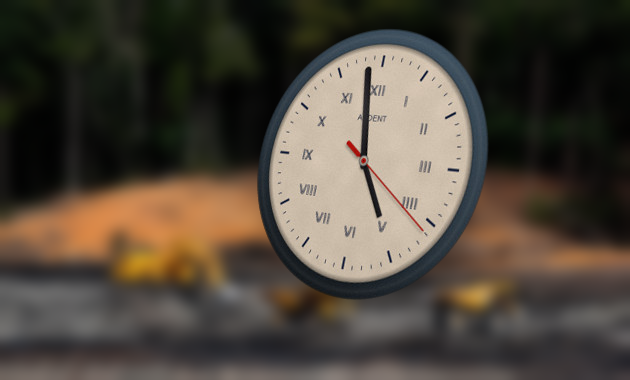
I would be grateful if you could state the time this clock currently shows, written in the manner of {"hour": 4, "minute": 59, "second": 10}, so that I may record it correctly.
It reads {"hour": 4, "minute": 58, "second": 21}
